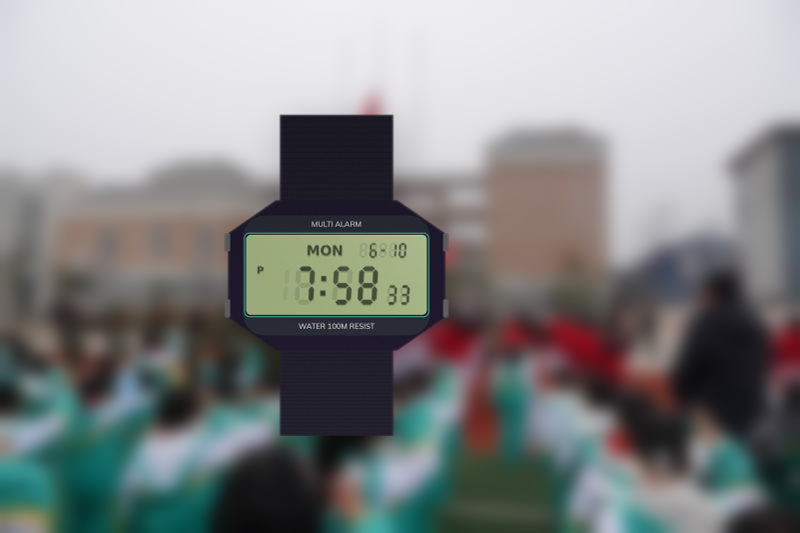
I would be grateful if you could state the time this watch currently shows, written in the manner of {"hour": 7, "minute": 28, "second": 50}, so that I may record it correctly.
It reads {"hour": 7, "minute": 58, "second": 33}
